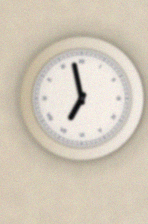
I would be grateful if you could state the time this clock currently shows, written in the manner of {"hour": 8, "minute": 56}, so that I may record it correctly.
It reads {"hour": 6, "minute": 58}
